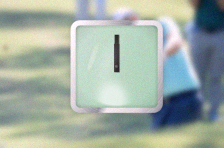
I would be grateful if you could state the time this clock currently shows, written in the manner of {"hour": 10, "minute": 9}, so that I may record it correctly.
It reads {"hour": 12, "minute": 0}
